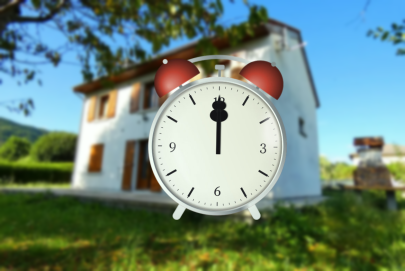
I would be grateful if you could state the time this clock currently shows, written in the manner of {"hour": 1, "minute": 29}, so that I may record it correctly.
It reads {"hour": 12, "minute": 0}
